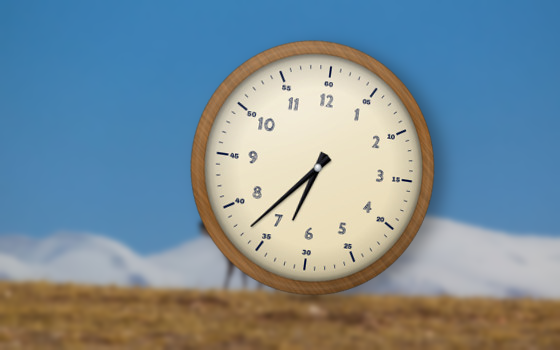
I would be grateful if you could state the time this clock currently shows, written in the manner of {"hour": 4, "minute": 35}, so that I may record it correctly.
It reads {"hour": 6, "minute": 37}
